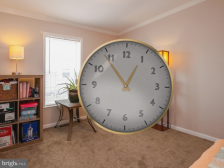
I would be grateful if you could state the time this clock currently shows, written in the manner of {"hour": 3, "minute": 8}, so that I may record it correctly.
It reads {"hour": 12, "minute": 54}
